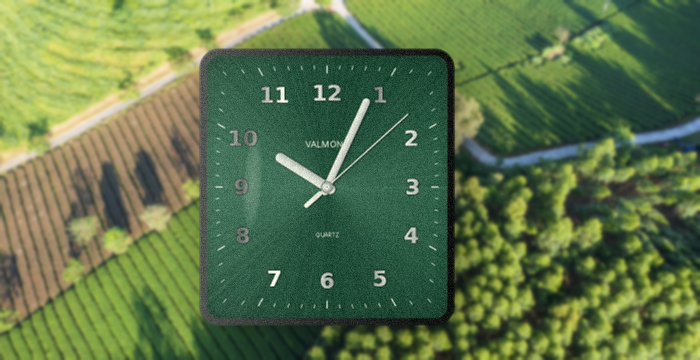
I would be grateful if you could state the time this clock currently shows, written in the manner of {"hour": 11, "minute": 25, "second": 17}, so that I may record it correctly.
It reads {"hour": 10, "minute": 4, "second": 8}
